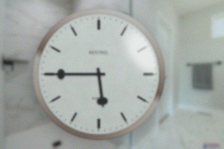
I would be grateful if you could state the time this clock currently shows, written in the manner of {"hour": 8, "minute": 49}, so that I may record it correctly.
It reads {"hour": 5, "minute": 45}
